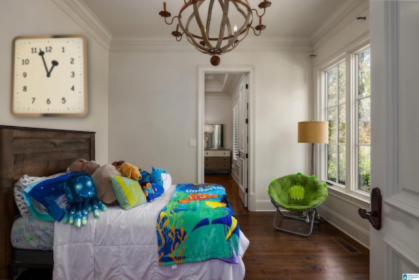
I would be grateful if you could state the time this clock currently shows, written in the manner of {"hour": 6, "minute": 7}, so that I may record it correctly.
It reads {"hour": 12, "minute": 57}
